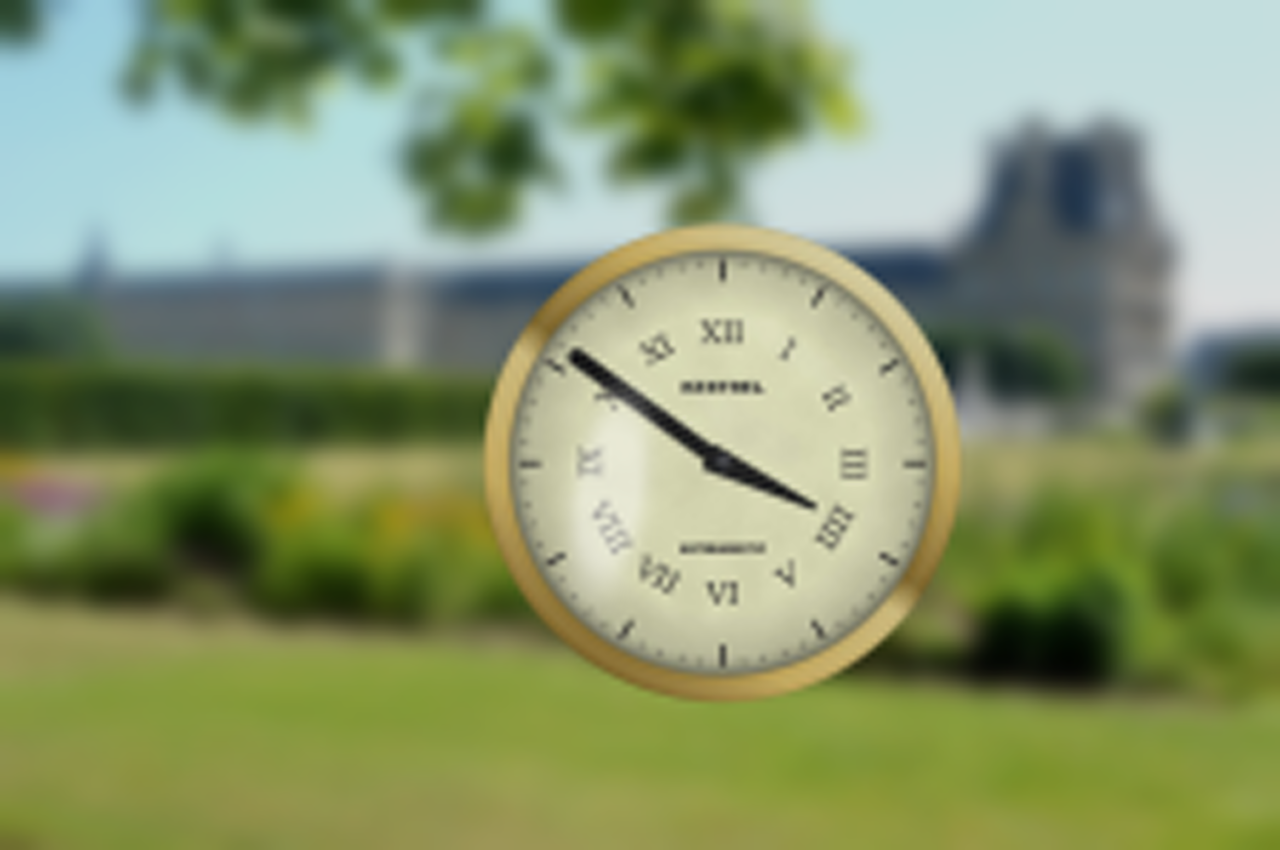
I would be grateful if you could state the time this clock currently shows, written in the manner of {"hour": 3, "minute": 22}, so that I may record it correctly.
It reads {"hour": 3, "minute": 51}
